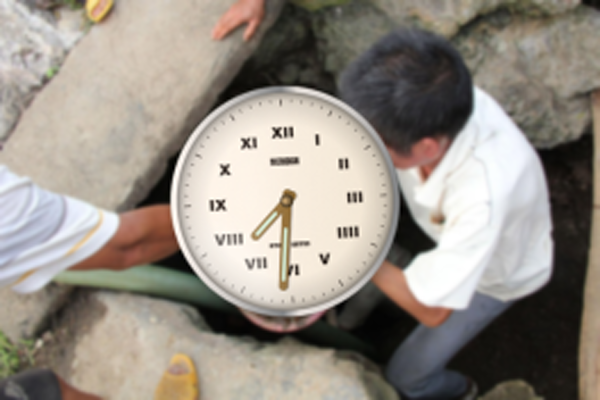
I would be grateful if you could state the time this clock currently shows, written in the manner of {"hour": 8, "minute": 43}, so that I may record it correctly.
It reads {"hour": 7, "minute": 31}
